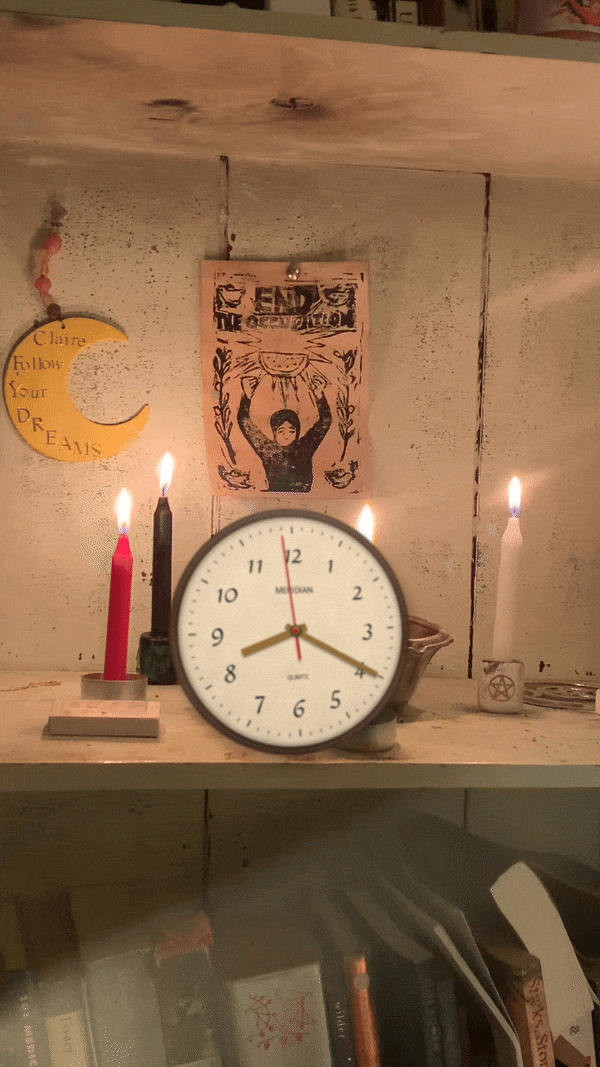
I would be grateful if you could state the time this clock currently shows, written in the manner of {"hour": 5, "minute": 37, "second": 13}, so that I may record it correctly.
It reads {"hour": 8, "minute": 19, "second": 59}
